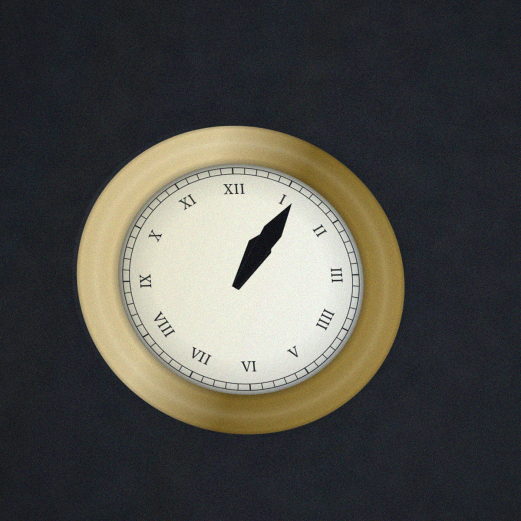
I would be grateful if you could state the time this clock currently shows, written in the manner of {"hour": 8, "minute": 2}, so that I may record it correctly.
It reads {"hour": 1, "minute": 6}
